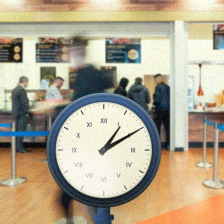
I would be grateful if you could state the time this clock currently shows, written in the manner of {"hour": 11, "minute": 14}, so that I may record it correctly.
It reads {"hour": 1, "minute": 10}
